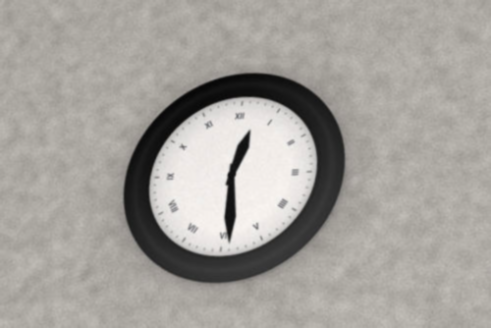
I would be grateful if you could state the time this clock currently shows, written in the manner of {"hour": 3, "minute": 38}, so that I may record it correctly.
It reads {"hour": 12, "minute": 29}
